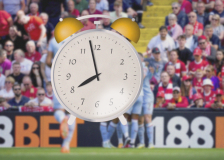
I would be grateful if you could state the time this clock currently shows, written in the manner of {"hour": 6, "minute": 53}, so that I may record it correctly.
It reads {"hour": 7, "minute": 58}
